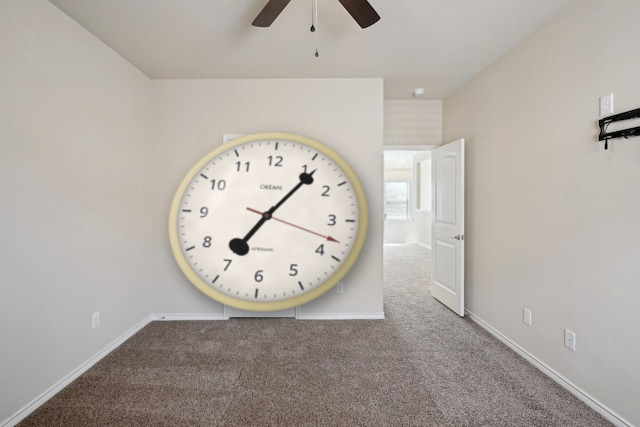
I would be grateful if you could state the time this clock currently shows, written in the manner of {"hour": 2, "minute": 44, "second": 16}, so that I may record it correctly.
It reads {"hour": 7, "minute": 6, "second": 18}
